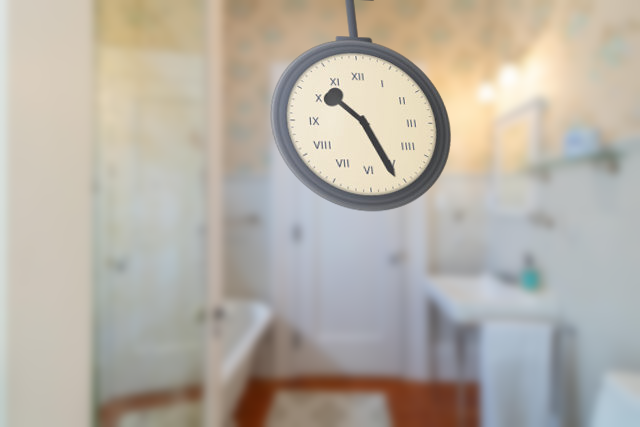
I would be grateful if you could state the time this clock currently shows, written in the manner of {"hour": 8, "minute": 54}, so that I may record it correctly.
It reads {"hour": 10, "minute": 26}
